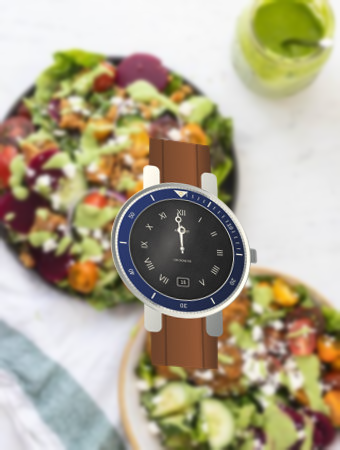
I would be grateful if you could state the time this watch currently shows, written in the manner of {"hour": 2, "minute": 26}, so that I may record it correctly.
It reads {"hour": 11, "minute": 59}
